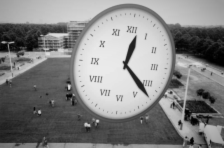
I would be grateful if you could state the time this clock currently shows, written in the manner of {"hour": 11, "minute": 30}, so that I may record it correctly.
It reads {"hour": 12, "minute": 22}
